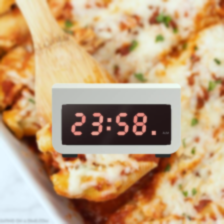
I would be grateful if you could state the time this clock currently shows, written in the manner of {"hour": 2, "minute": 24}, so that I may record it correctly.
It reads {"hour": 23, "minute": 58}
